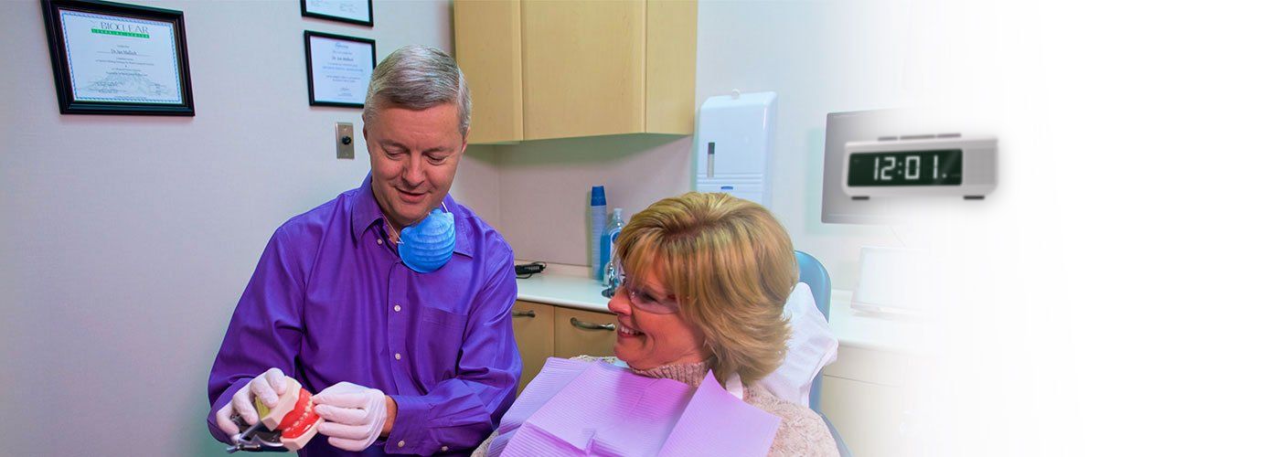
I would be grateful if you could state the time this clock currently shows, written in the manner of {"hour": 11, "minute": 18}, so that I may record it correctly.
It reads {"hour": 12, "minute": 1}
